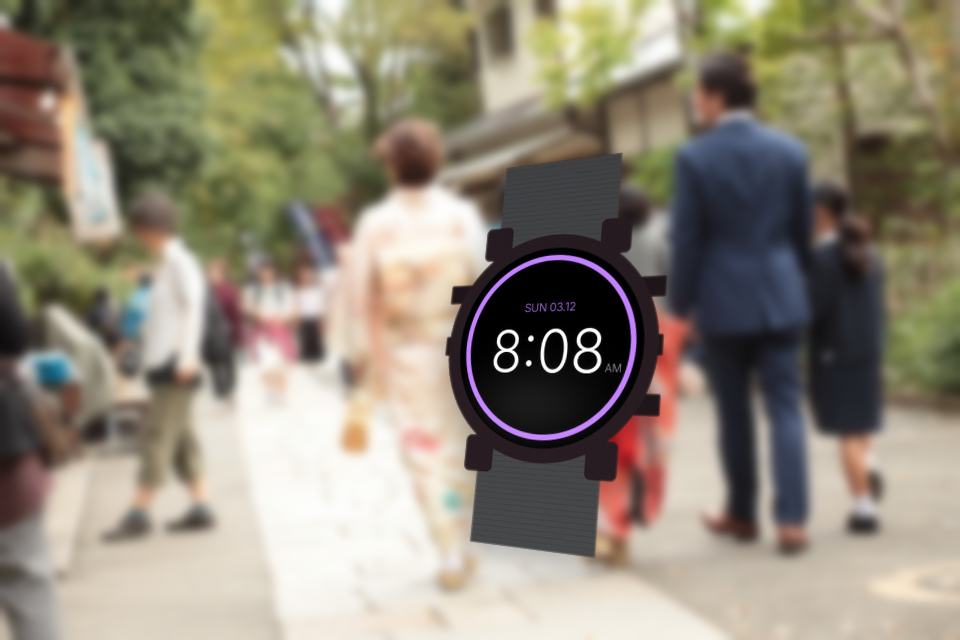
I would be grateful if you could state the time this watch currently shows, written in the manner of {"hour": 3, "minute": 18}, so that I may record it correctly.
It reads {"hour": 8, "minute": 8}
